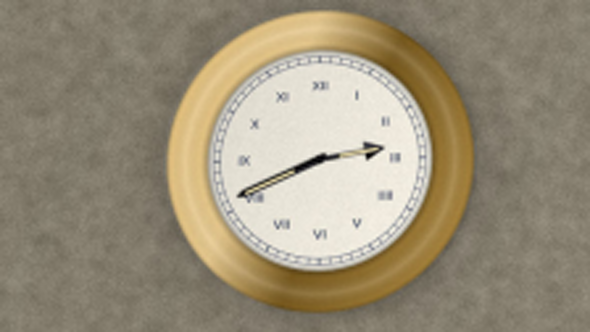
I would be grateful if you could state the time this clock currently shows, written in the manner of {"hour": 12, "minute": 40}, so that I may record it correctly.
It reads {"hour": 2, "minute": 41}
